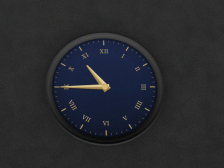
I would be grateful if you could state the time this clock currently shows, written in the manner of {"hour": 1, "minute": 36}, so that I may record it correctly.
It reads {"hour": 10, "minute": 45}
